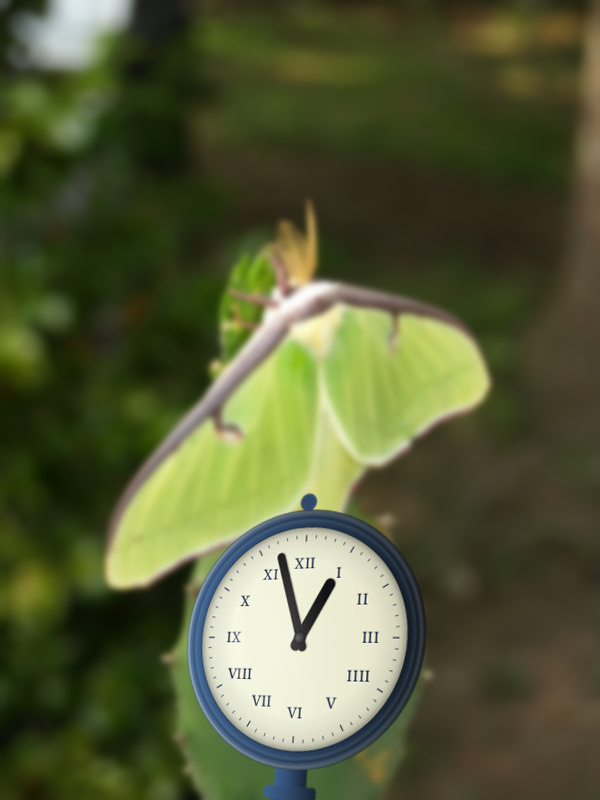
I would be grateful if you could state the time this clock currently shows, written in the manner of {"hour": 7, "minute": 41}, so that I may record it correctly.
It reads {"hour": 12, "minute": 57}
